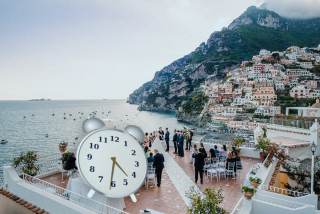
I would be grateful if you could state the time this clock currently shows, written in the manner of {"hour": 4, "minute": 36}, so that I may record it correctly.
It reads {"hour": 4, "minute": 31}
